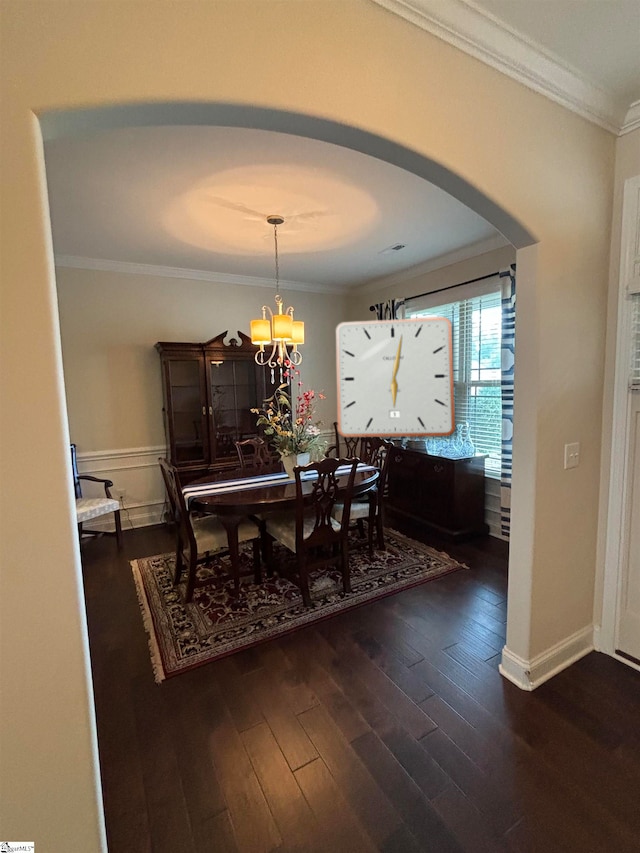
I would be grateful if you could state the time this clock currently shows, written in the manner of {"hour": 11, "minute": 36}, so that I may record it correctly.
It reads {"hour": 6, "minute": 2}
